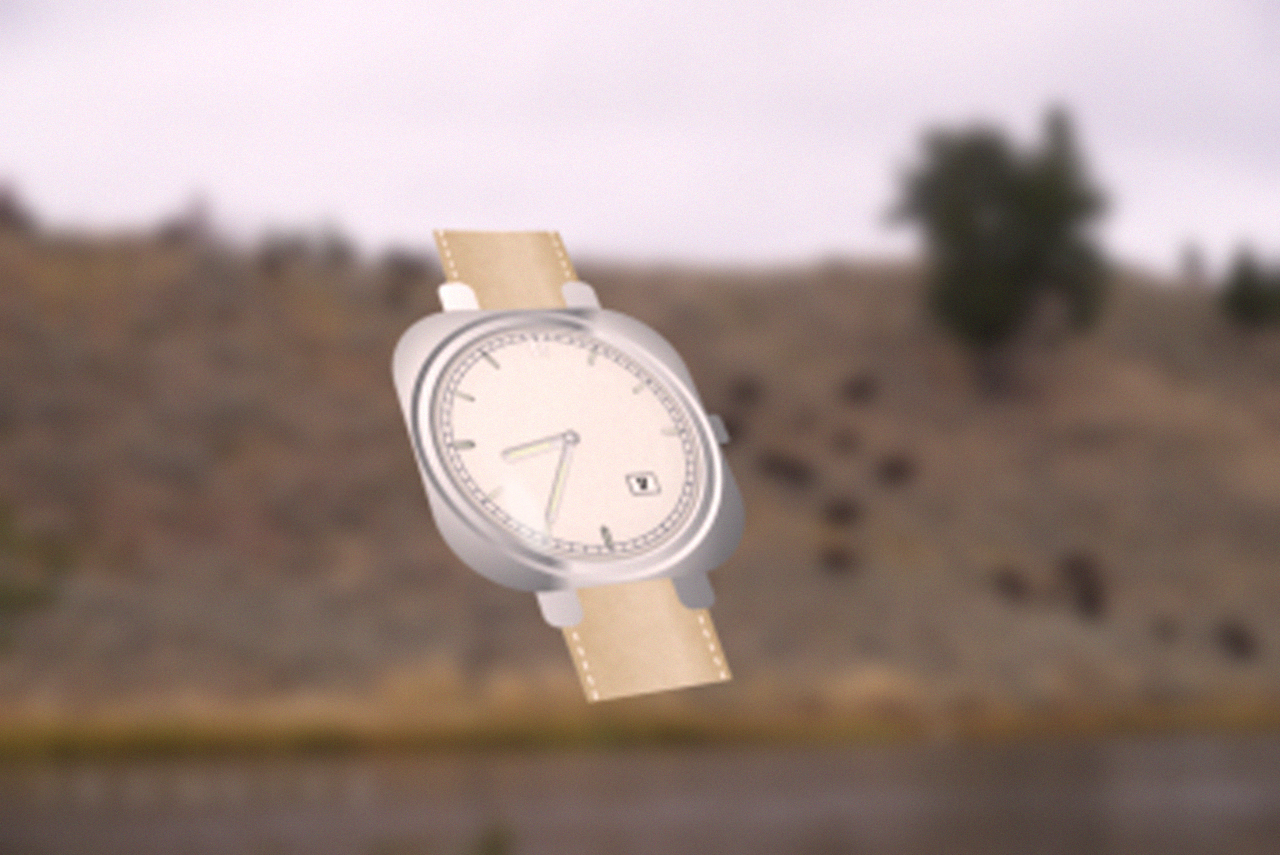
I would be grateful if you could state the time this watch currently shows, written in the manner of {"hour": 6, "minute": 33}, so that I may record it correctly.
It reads {"hour": 8, "minute": 35}
